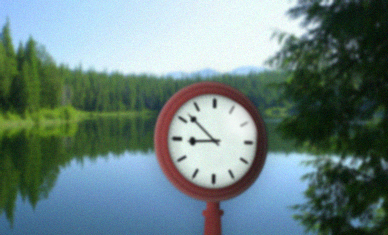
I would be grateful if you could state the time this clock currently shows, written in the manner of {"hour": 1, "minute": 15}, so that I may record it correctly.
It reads {"hour": 8, "minute": 52}
